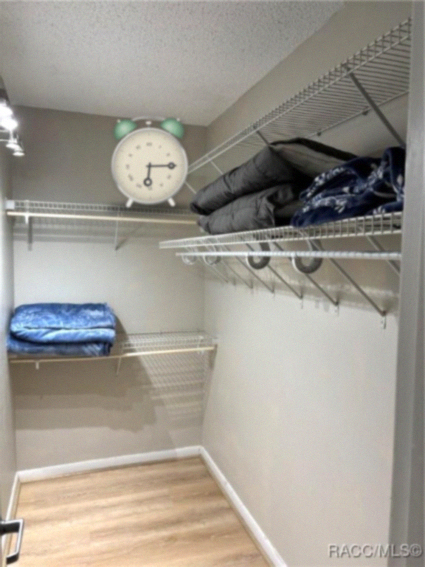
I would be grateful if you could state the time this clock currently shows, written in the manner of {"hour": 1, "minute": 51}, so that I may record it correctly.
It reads {"hour": 6, "minute": 15}
